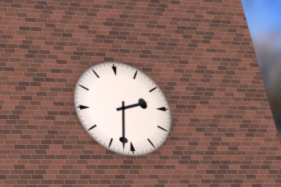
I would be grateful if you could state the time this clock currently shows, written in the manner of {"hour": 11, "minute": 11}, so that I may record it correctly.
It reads {"hour": 2, "minute": 32}
